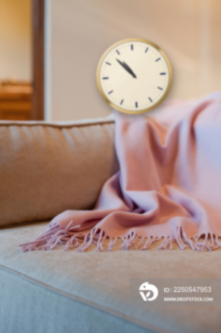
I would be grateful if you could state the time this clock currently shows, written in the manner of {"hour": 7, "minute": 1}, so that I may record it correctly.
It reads {"hour": 10, "minute": 53}
